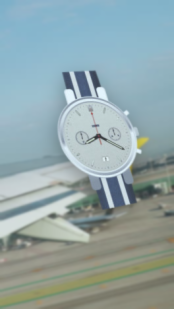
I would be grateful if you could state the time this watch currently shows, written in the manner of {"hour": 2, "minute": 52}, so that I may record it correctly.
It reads {"hour": 8, "minute": 21}
